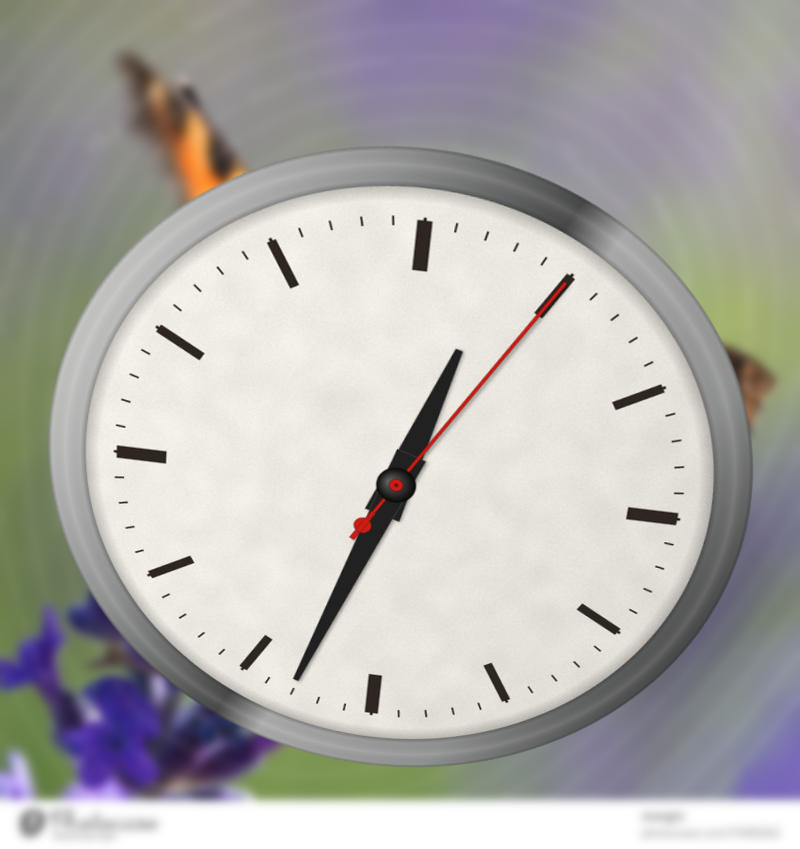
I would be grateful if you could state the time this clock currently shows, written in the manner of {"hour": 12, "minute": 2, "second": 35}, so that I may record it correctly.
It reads {"hour": 12, "minute": 33, "second": 5}
